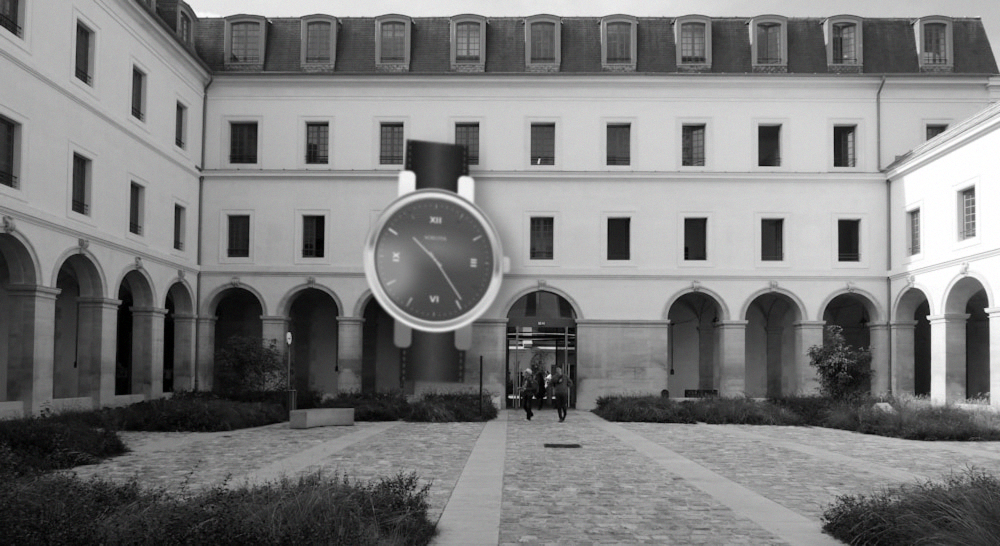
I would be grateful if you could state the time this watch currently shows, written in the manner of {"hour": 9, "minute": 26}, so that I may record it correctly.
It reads {"hour": 10, "minute": 24}
